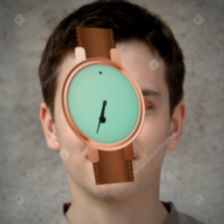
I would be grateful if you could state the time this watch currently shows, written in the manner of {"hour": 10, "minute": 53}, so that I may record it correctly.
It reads {"hour": 6, "minute": 34}
